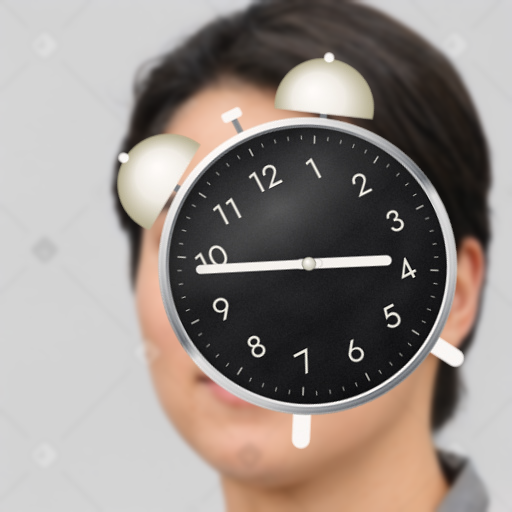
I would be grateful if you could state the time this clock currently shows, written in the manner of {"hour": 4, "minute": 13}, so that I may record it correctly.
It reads {"hour": 3, "minute": 49}
